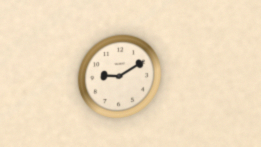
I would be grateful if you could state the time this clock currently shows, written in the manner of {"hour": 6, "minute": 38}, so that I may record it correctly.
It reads {"hour": 9, "minute": 10}
